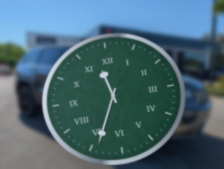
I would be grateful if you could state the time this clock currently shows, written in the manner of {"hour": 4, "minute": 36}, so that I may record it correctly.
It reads {"hour": 11, "minute": 34}
